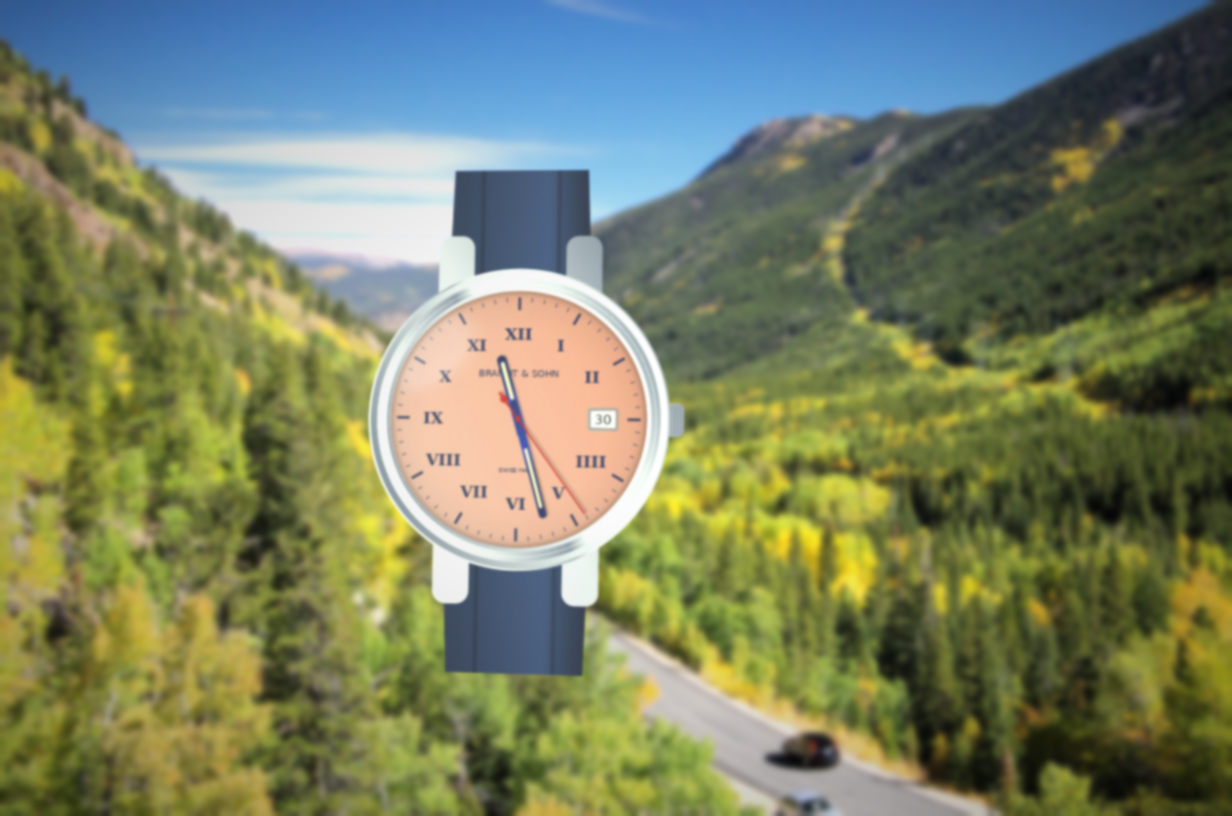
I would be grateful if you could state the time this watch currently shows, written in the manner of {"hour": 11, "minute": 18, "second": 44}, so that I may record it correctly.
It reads {"hour": 11, "minute": 27, "second": 24}
